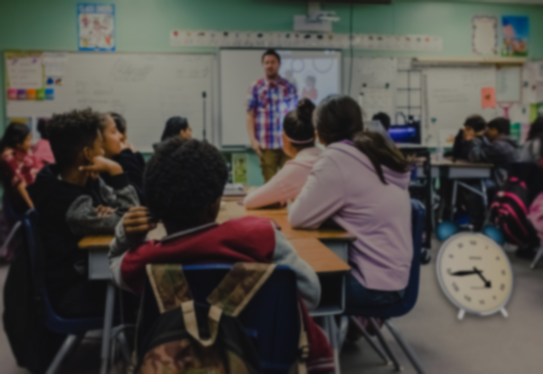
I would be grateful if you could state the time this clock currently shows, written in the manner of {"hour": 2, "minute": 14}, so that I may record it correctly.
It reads {"hour": 4, "minute": 44}
